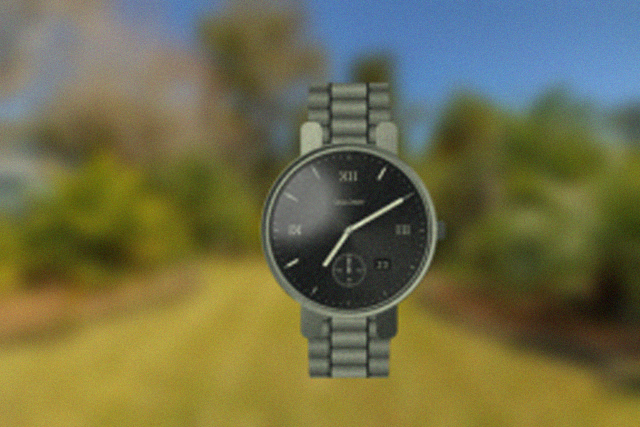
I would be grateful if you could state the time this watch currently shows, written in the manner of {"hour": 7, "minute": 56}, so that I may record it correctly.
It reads {"hour": 7, "minute": 10}
